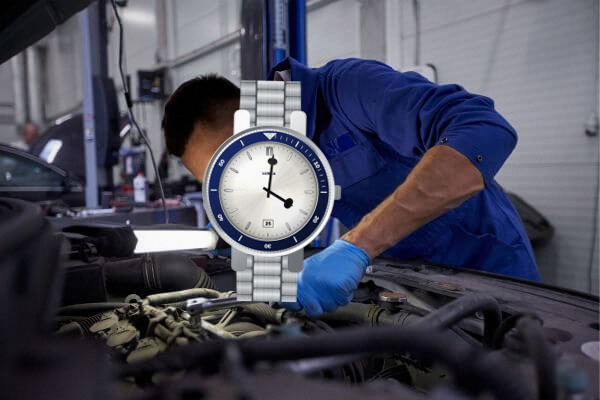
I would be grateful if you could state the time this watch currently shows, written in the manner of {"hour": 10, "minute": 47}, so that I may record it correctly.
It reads {"hour": 4, "minute": 1}
